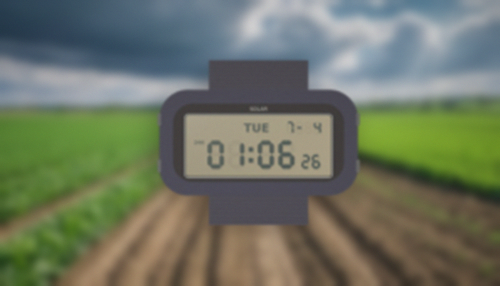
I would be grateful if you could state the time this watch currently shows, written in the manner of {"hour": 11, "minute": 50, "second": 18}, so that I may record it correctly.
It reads {"hour": 1, "minute": 6, "second": 26}
